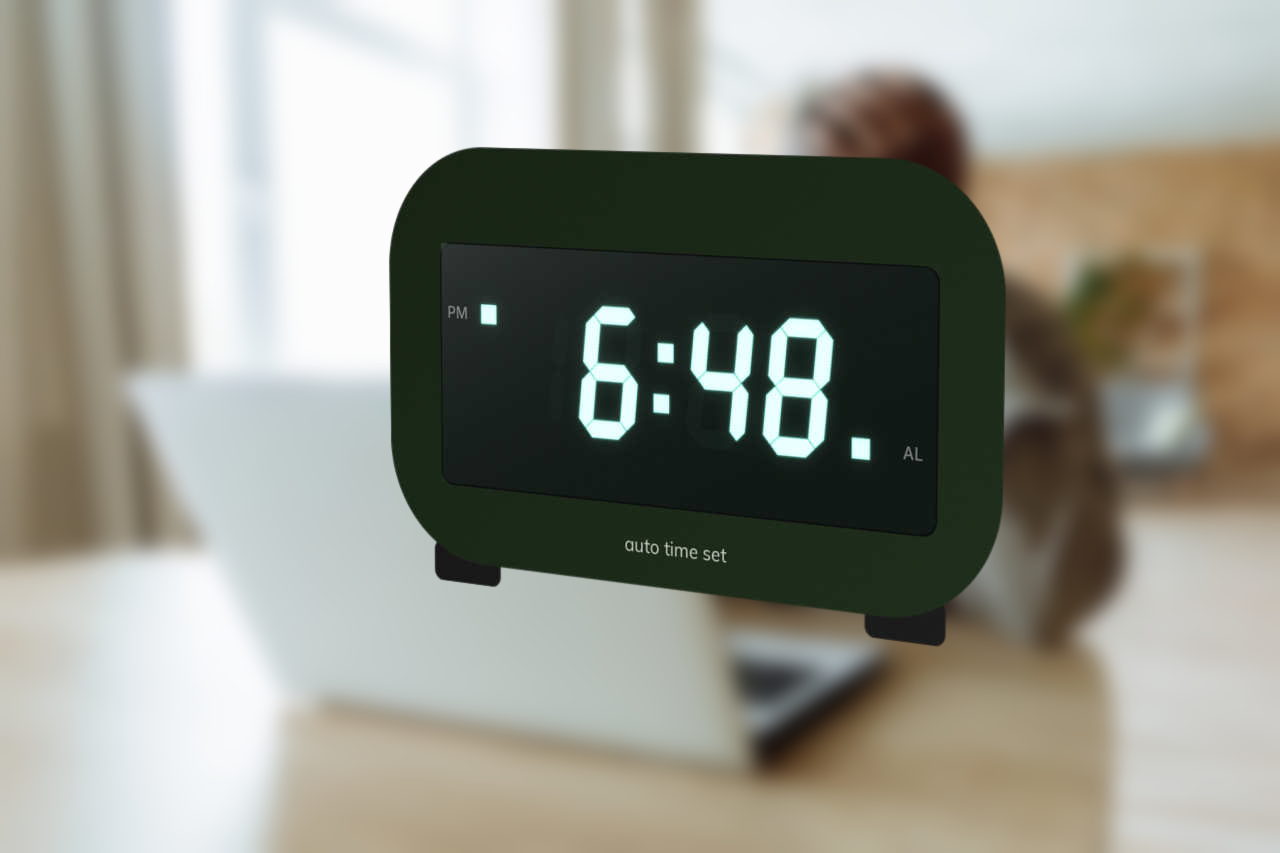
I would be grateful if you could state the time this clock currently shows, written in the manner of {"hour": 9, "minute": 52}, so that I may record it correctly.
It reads {"hour": 6, "minute": 48}
